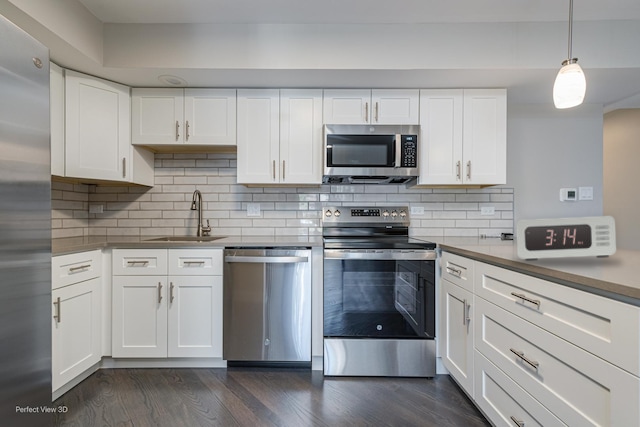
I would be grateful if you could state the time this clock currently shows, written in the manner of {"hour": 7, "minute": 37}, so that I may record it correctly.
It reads {"hour": 3, "minute": 14}
